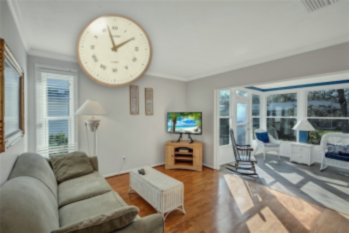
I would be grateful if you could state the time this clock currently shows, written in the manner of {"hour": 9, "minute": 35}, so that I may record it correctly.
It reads {"hour": 1, "minute": 57}
